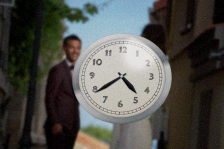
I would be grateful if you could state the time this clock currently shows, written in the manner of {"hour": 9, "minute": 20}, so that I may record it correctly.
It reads {"hour": 4, "minute": 39}
